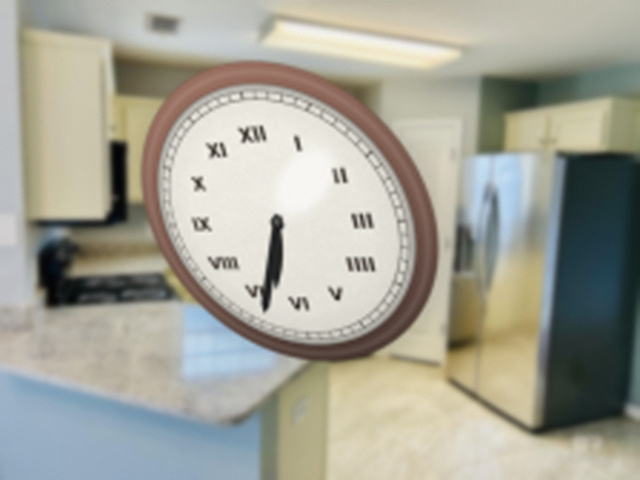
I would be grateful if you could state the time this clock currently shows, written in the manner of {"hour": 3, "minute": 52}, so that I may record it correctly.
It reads {"hour": 6, "minute": 34}
